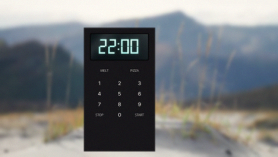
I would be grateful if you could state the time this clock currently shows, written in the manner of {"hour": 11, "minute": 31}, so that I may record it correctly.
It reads {"hour": 22, "minute": 0}
